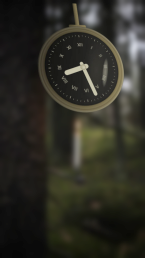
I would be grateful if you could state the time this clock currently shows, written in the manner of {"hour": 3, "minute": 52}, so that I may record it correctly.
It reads {"hour": 8, "minute": 27}
